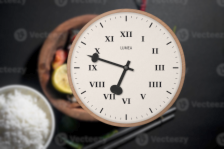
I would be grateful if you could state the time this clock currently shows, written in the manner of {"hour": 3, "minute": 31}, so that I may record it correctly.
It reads {"hour": 6, "minute": 48}
